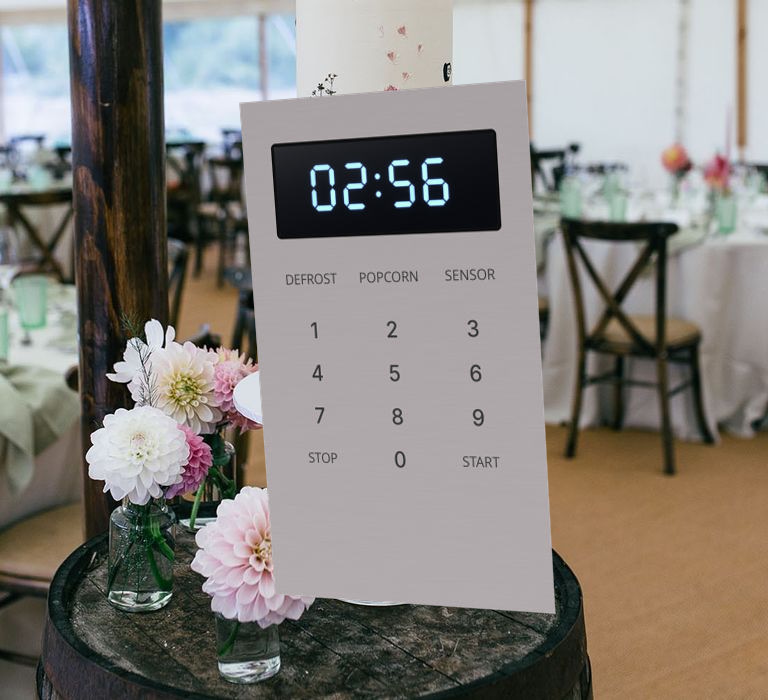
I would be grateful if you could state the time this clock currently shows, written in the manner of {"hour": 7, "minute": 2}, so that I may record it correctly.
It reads {"hour": 2, "minute": 56}
